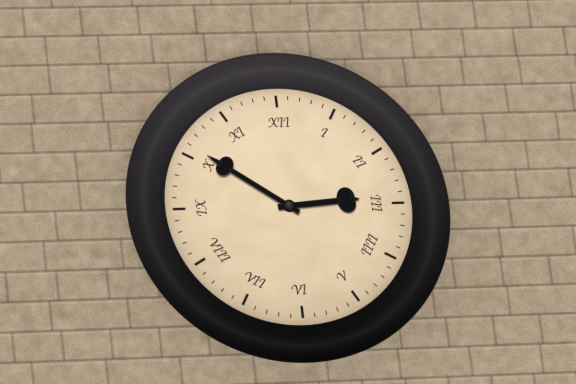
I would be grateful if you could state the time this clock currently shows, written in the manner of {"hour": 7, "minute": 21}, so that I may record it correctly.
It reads {"hour": 2, "minute": 51}
